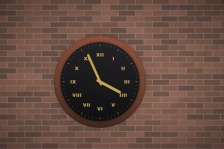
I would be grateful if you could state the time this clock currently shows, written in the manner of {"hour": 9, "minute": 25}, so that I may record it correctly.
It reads {"hour": 3, "minute": 56}
